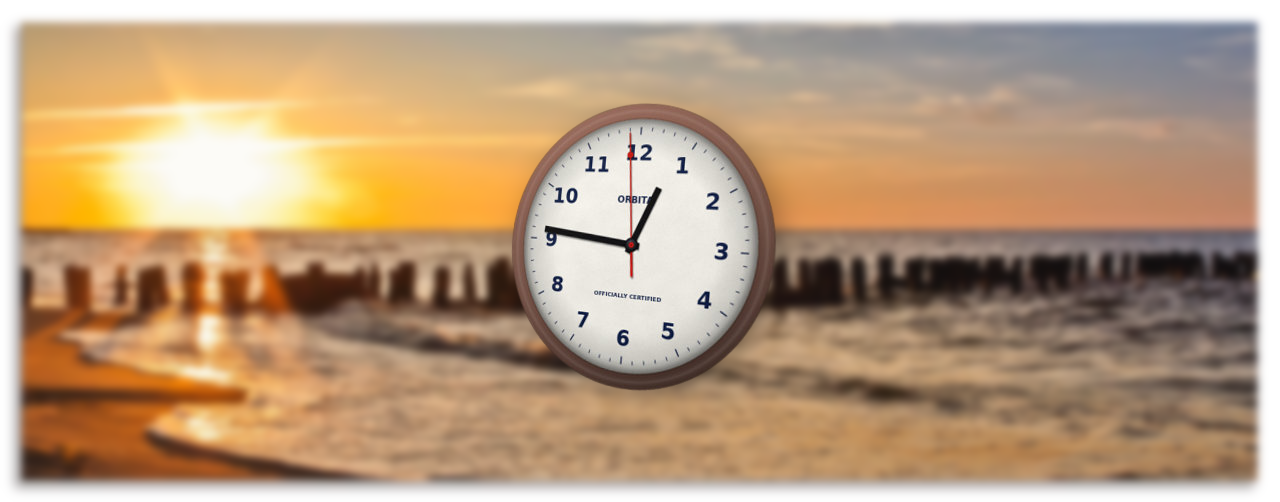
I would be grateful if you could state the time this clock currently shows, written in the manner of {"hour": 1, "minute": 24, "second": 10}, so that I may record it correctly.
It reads {"hour": 12, "minute": 45, "second": 59}
